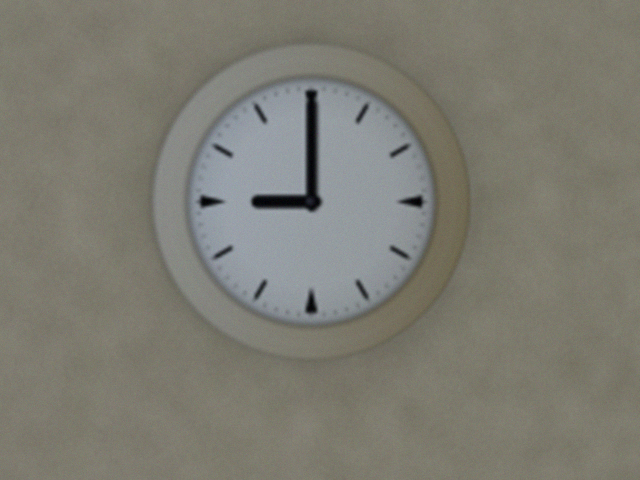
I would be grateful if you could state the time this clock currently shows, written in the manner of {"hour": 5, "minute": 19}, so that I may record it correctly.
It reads {"hour": 9, "minute": 0}
